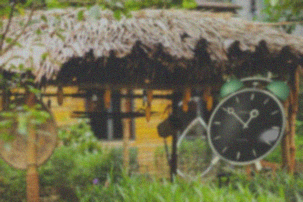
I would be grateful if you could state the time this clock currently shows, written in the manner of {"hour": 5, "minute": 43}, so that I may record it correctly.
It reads {"hour": 12, "minute": 51}
